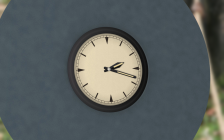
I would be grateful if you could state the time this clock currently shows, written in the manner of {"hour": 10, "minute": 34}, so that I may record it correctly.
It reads {"hour": 2, "minute": 18}
